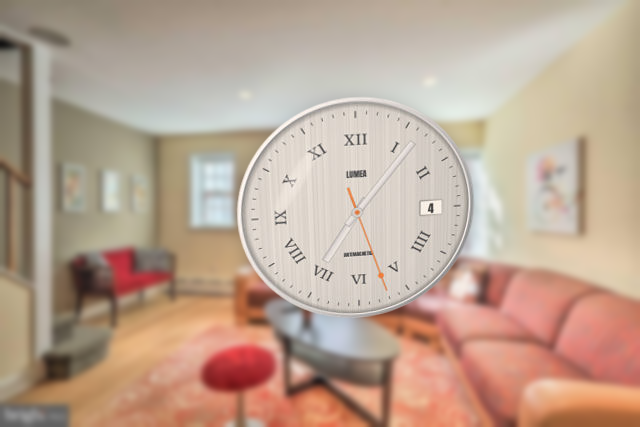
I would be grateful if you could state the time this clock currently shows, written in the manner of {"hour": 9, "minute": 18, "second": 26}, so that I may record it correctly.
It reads {"hour": 7, "minute": 6, "second": 27}
